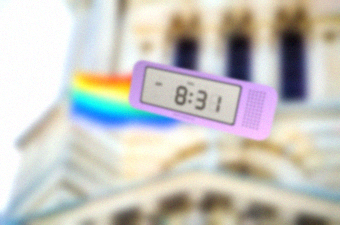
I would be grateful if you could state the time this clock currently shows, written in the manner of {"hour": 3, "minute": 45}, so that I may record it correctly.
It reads {"hour": 8, "minute": 31}
